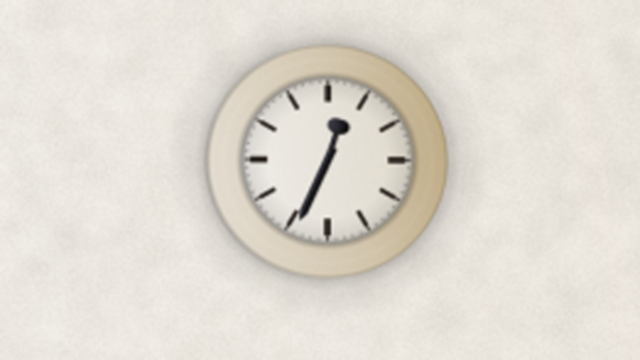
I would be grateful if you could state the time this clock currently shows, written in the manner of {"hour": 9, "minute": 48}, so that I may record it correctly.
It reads {"hour": 12, "minute": 34}
